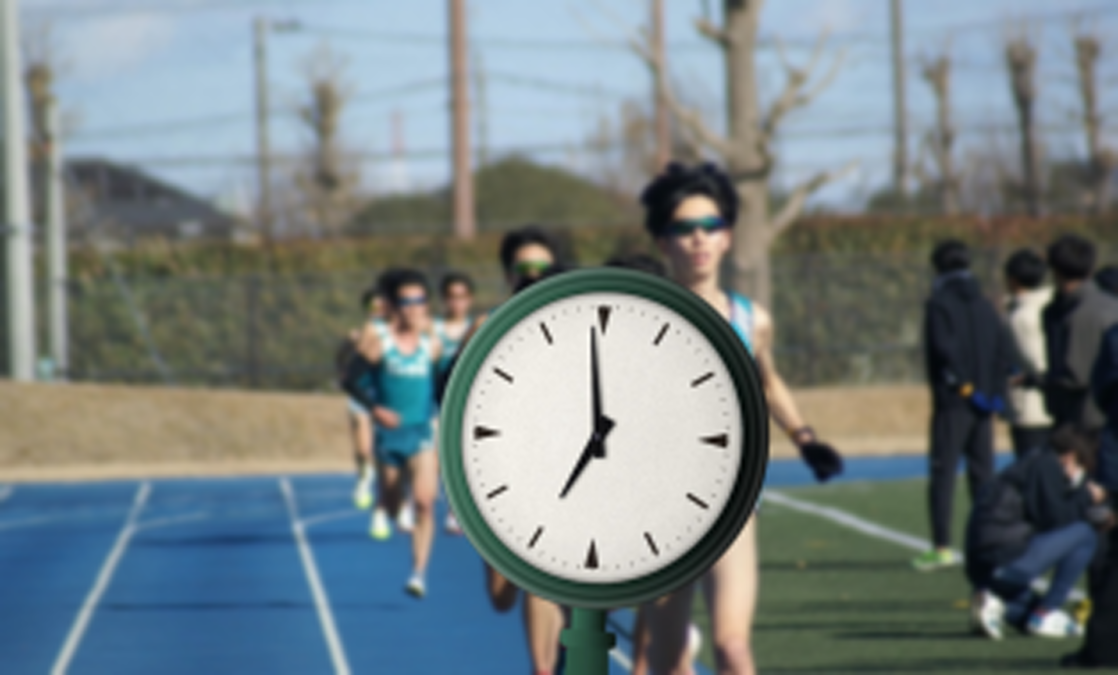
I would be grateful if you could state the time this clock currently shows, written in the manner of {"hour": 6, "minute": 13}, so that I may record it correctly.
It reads {"hour": 6, "minute": 59}
